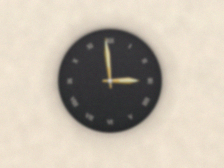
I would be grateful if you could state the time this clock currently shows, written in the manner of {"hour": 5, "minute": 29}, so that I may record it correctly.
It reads {"hour": 2, "minute": 59}
